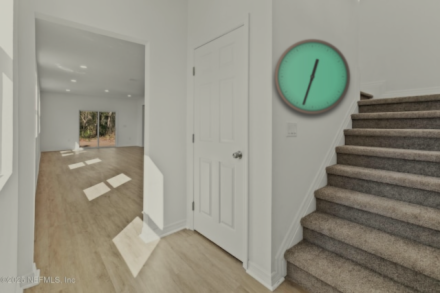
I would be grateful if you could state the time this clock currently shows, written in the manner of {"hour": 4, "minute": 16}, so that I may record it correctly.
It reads {"hour": 12, "minute": 33}
